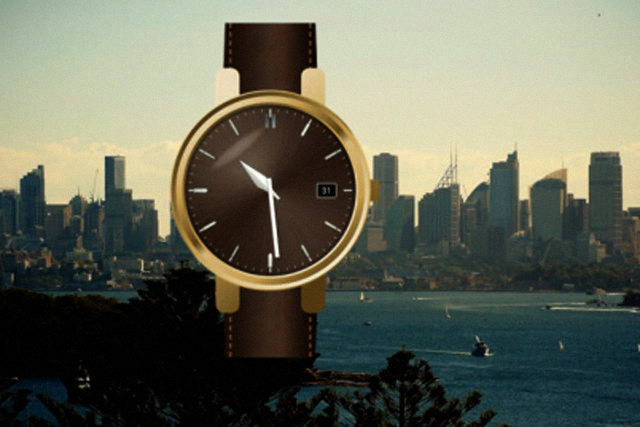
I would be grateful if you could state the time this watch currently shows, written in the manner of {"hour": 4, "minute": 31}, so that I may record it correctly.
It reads {"hour": 10, "minute": 29}
